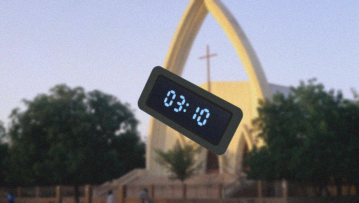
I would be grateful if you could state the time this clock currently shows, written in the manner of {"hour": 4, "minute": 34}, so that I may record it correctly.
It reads {"hour": 3, "minute": 10}
